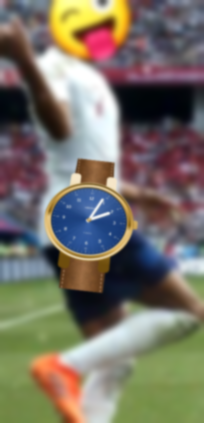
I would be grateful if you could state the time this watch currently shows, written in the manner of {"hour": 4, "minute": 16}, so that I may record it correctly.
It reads {"hour": 2, "minute": 4}
